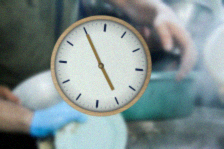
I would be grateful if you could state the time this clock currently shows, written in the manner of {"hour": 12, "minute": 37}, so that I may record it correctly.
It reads {"hour": 4, "minute": 55}
